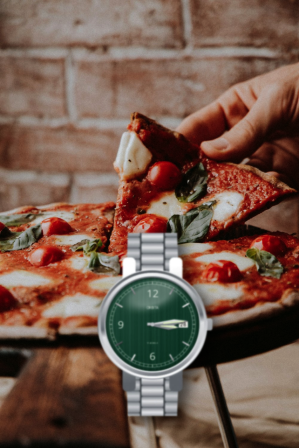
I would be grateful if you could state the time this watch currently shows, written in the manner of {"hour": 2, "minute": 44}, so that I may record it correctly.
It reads {"hour": 3, "minute": 14}
